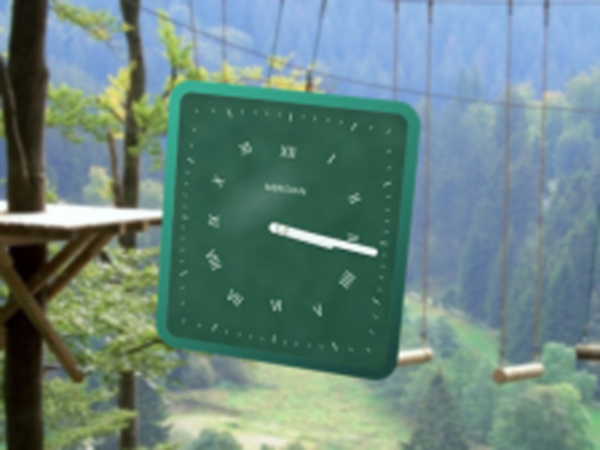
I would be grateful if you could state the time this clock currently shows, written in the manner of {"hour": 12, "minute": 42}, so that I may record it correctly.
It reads {"hour": 3, "minute": 16}
